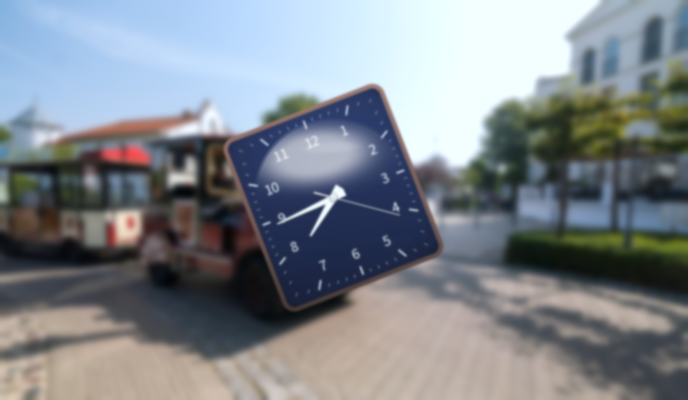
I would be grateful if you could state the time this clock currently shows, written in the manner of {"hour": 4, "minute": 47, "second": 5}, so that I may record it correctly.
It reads {"hour": 7, "minute": 44, "second": 21}
